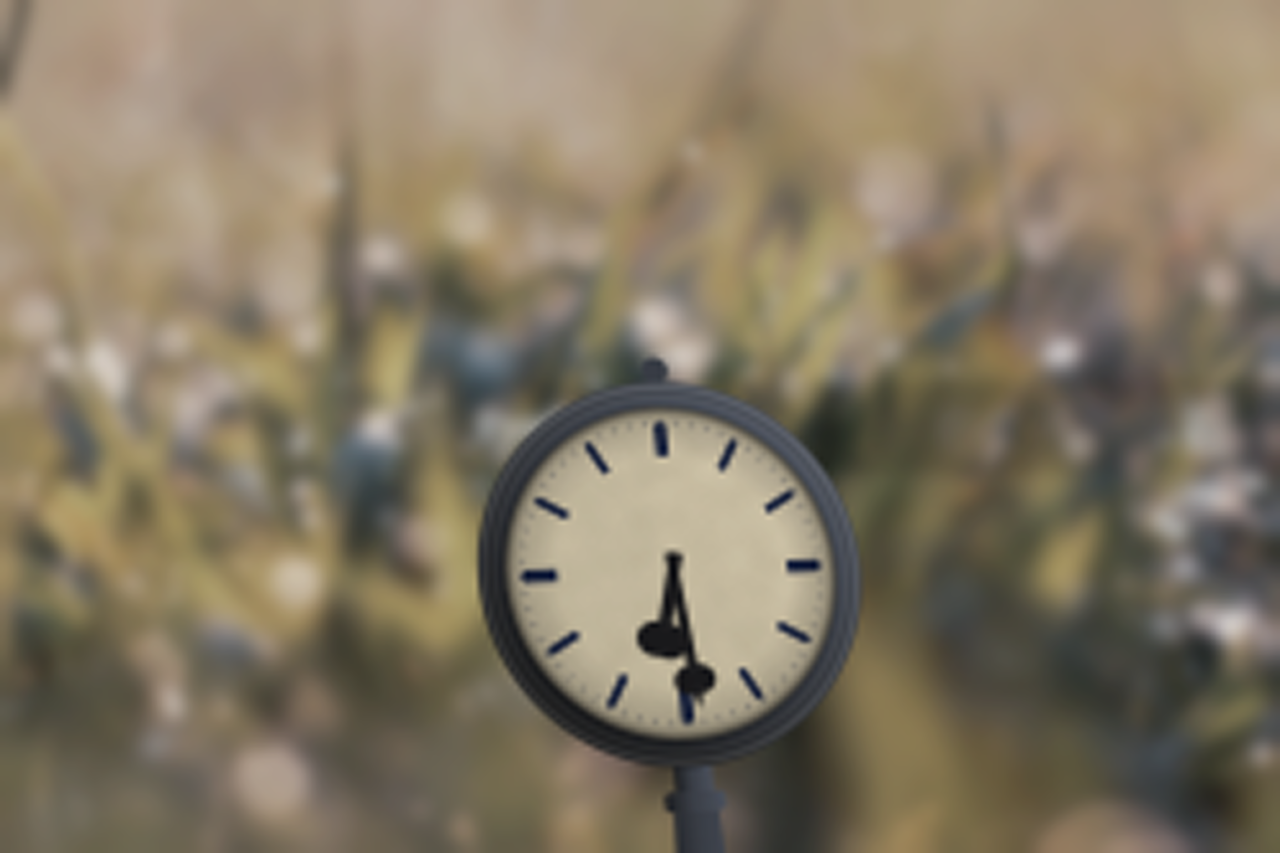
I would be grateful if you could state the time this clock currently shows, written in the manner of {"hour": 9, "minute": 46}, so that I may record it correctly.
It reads {"hour": 6, "minute": 29}
